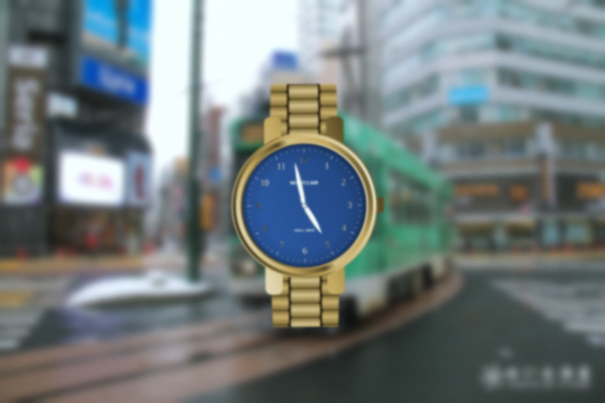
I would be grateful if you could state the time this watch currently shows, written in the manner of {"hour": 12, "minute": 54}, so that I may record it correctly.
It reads {"hour": 4, "minute": 58}
